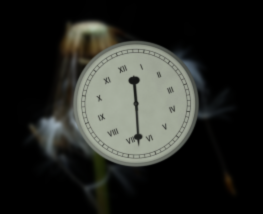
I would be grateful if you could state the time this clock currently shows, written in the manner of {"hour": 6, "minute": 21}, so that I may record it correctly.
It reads {"hour": 12, "minute": 33}
